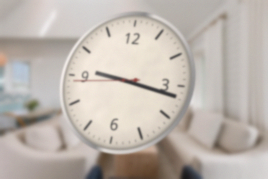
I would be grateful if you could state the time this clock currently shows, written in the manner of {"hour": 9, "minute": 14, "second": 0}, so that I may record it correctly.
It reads {"hour": 9, "minute": 16, "second": 44}
